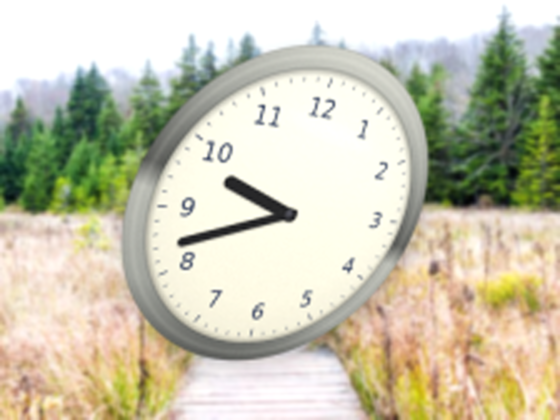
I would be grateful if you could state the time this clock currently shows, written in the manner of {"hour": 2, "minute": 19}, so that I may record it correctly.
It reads {"hour": 9, "minute": 42}
